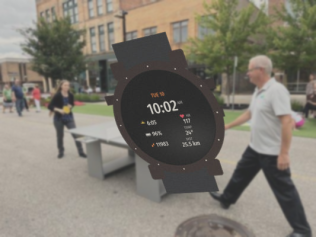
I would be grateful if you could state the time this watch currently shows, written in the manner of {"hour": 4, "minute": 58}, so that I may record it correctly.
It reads {"hour": 10, "minute": 2}
